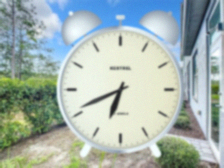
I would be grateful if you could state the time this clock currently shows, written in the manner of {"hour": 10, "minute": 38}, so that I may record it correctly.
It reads {"hour": 6, "minute": 41}
